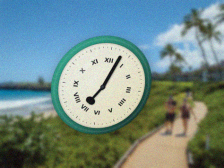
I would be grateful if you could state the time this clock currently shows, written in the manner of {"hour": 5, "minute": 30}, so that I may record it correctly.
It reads {"hour": 7, "minute": 3}
